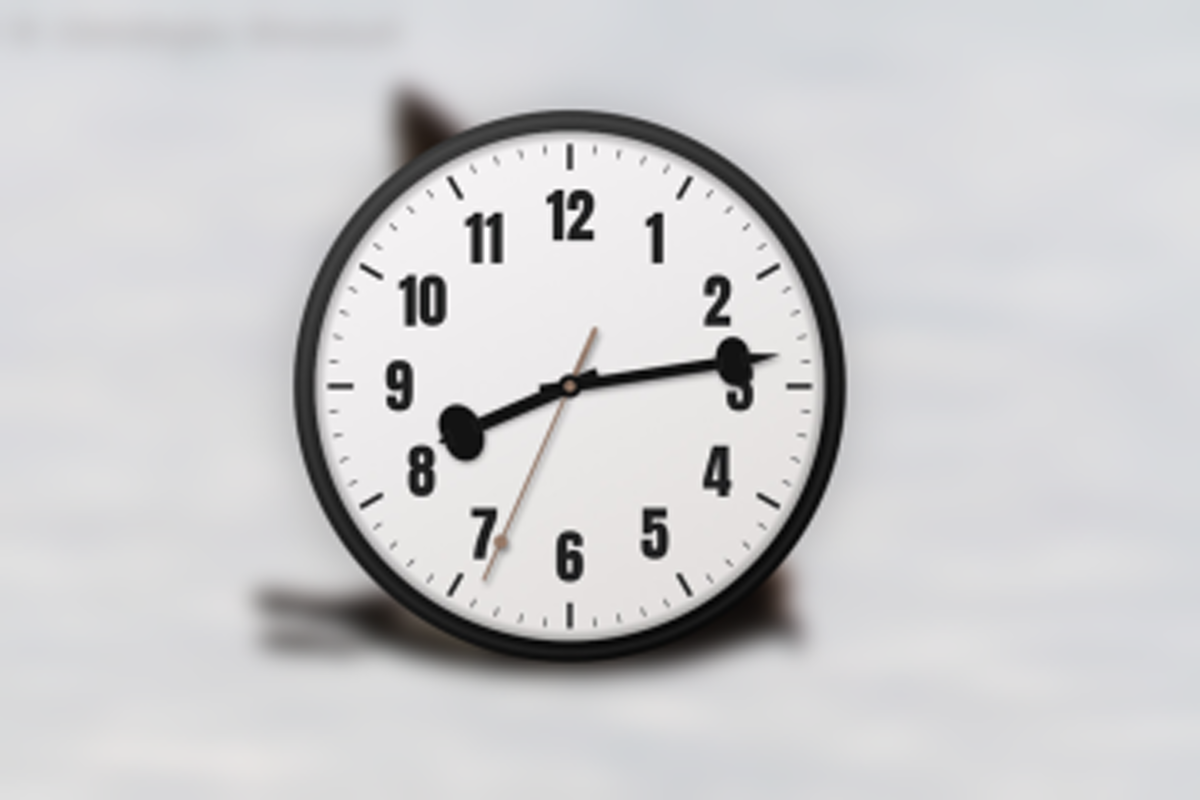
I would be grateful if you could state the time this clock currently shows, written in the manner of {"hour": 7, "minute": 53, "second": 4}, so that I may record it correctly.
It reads {"hour": 8, "minute": 13, "second": 34}
